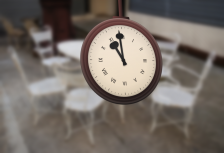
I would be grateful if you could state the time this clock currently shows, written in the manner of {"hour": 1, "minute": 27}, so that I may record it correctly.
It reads {"hour": 10, "minute": 59}
